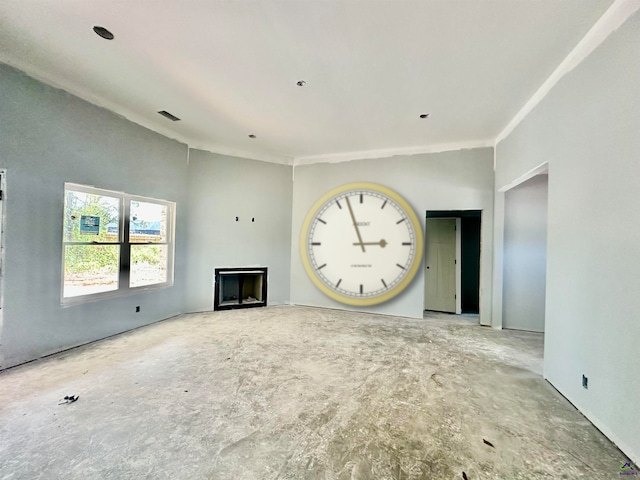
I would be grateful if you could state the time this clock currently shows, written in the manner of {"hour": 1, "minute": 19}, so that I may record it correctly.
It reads {"hour": 2, "minute": 57}
